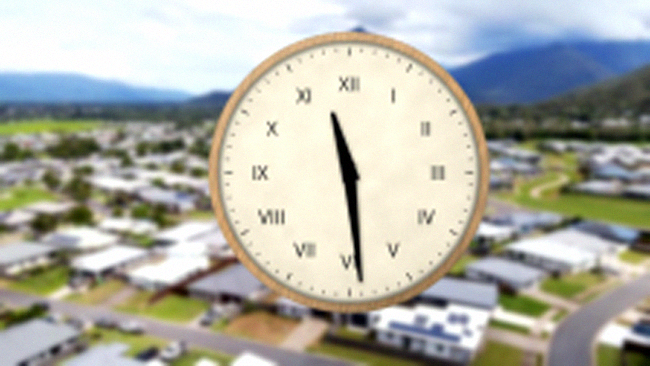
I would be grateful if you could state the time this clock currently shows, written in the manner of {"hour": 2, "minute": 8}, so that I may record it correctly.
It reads {"hour": 11, "minute": 29}
